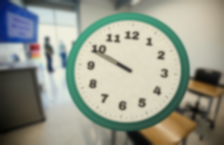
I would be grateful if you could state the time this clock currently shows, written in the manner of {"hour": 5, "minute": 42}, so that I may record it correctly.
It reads {"hour": 9, "minute": 49}
